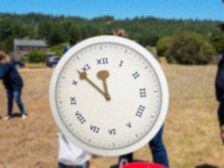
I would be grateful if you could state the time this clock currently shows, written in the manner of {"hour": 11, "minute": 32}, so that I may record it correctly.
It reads {"hour": 11, "minute": 53}
